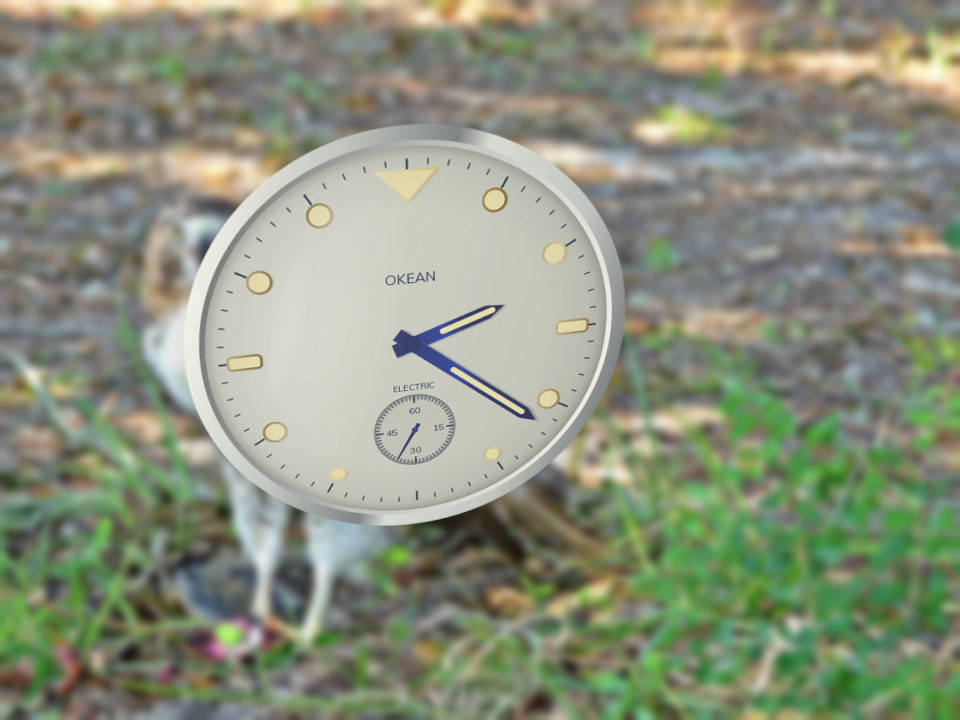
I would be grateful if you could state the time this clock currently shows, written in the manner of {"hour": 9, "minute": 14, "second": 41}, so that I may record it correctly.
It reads {"hour": 2, "minute": 21, "second": 35}
